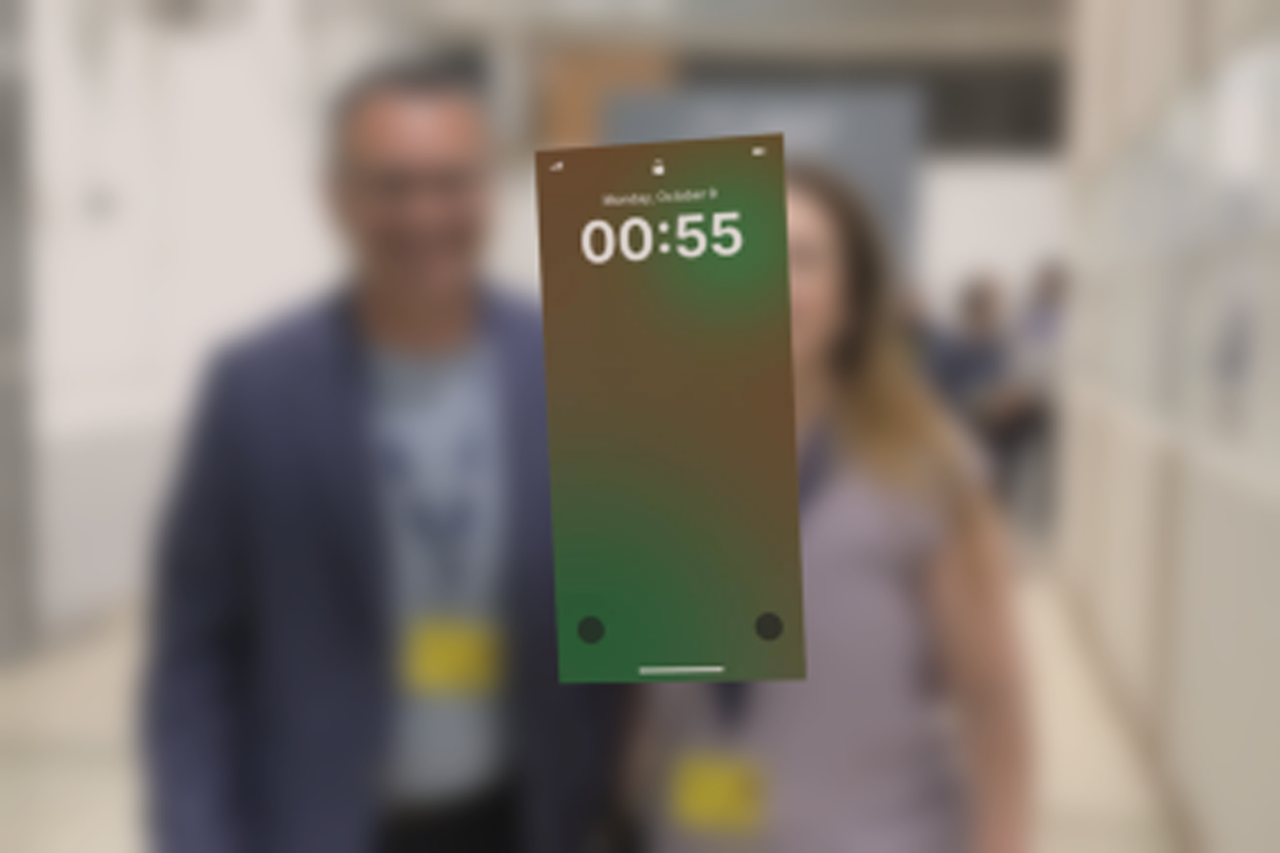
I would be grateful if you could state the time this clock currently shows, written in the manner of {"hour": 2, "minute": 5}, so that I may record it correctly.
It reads {"hour": 0, "minute": 55}
